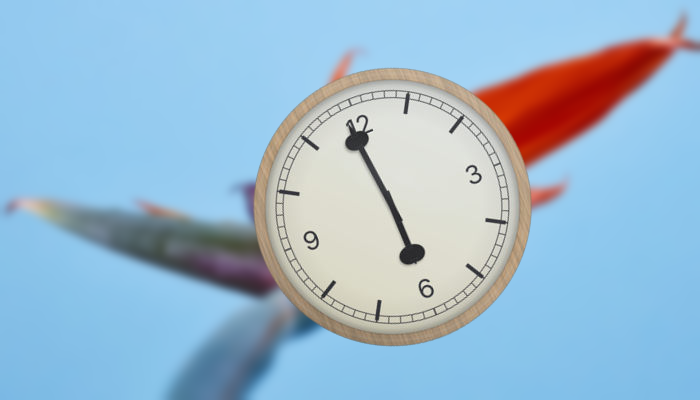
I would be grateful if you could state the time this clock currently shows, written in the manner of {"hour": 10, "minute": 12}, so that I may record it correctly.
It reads {"hour": 5, "minute": 59}
